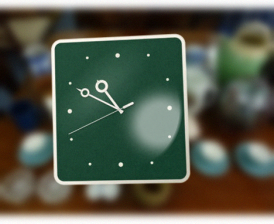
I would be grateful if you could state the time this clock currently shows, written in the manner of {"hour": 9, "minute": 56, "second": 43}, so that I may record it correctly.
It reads {"hour": 10, "minute": 49, "second": 41}
